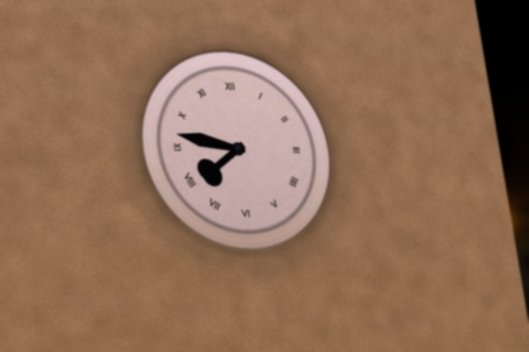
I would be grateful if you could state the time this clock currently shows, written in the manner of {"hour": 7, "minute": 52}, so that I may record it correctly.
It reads {"hour": 7, "minute": 47}
